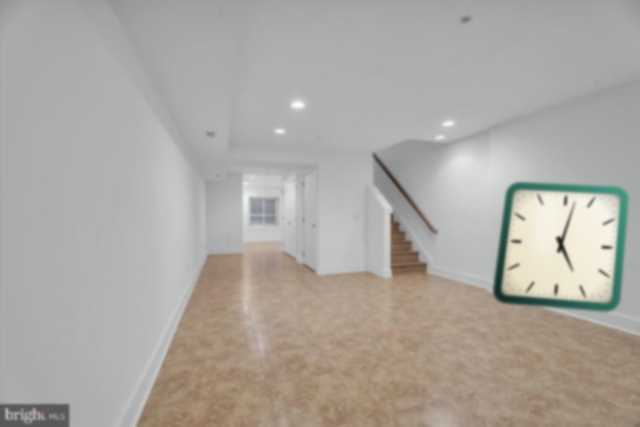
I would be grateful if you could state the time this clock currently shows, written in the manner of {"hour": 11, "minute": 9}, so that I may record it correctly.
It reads {"hour": 5, "minute": 2}
